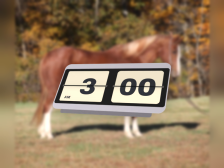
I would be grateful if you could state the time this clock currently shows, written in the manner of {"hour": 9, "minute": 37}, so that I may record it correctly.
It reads {"hour": 3, "minute": 0}
